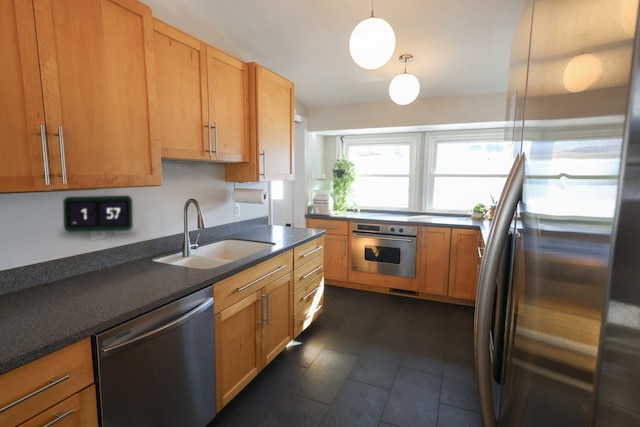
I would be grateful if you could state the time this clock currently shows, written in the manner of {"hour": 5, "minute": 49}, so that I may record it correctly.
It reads {"hour": 1, "minute": 57}
